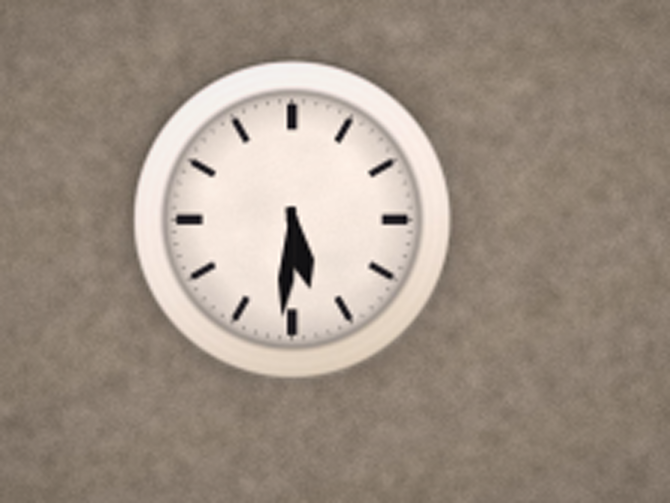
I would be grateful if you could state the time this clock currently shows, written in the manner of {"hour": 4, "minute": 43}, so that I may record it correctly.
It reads {"hour": 5, "minute": 31}
